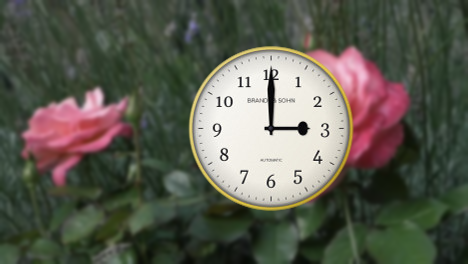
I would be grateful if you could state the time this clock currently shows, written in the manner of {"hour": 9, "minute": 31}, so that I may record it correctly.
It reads {"hour": 3, "minute": 0}
